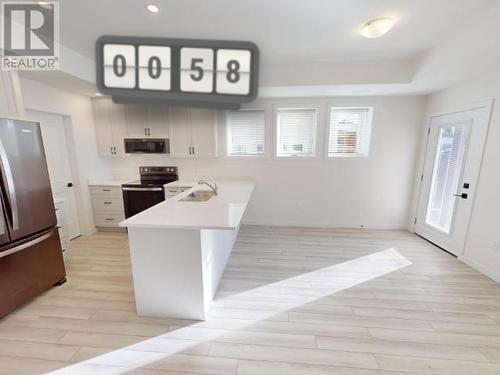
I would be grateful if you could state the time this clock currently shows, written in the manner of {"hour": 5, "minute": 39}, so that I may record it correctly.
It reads {"hour": 0, "minute": 58}
